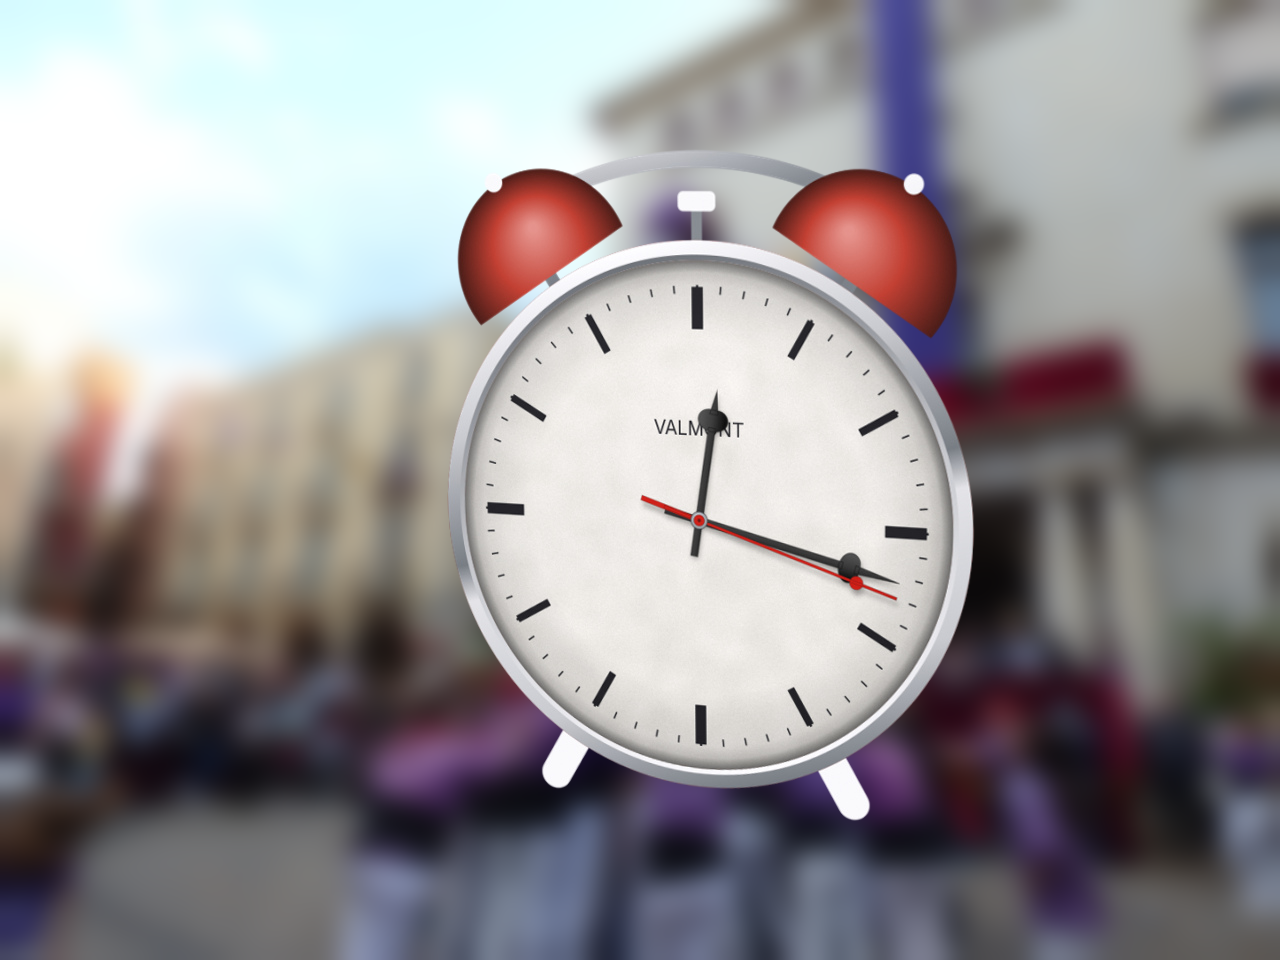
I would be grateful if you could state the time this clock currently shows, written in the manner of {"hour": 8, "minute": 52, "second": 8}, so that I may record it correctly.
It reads {"hour": 12, "minute": 17, "second": 18}
